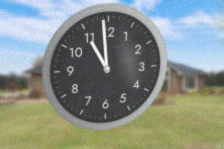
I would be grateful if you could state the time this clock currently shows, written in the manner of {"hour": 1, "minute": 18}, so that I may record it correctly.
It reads {"hour": 10, "minute": 59}
